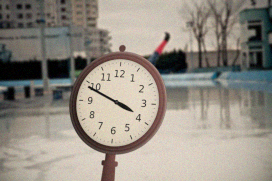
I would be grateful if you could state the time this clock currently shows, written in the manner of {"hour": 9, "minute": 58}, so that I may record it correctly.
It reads {"hour": 3, "minute": 49}
